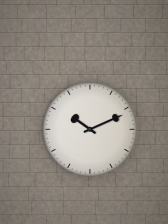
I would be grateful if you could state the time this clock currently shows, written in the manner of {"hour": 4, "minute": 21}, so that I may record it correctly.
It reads {"hour": 10, "minute": 11}
